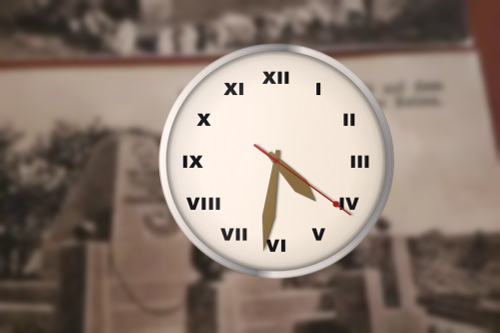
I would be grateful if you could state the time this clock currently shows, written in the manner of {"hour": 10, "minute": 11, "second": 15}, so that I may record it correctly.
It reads {"hour": 4, "minute": 31, "second": 21}
